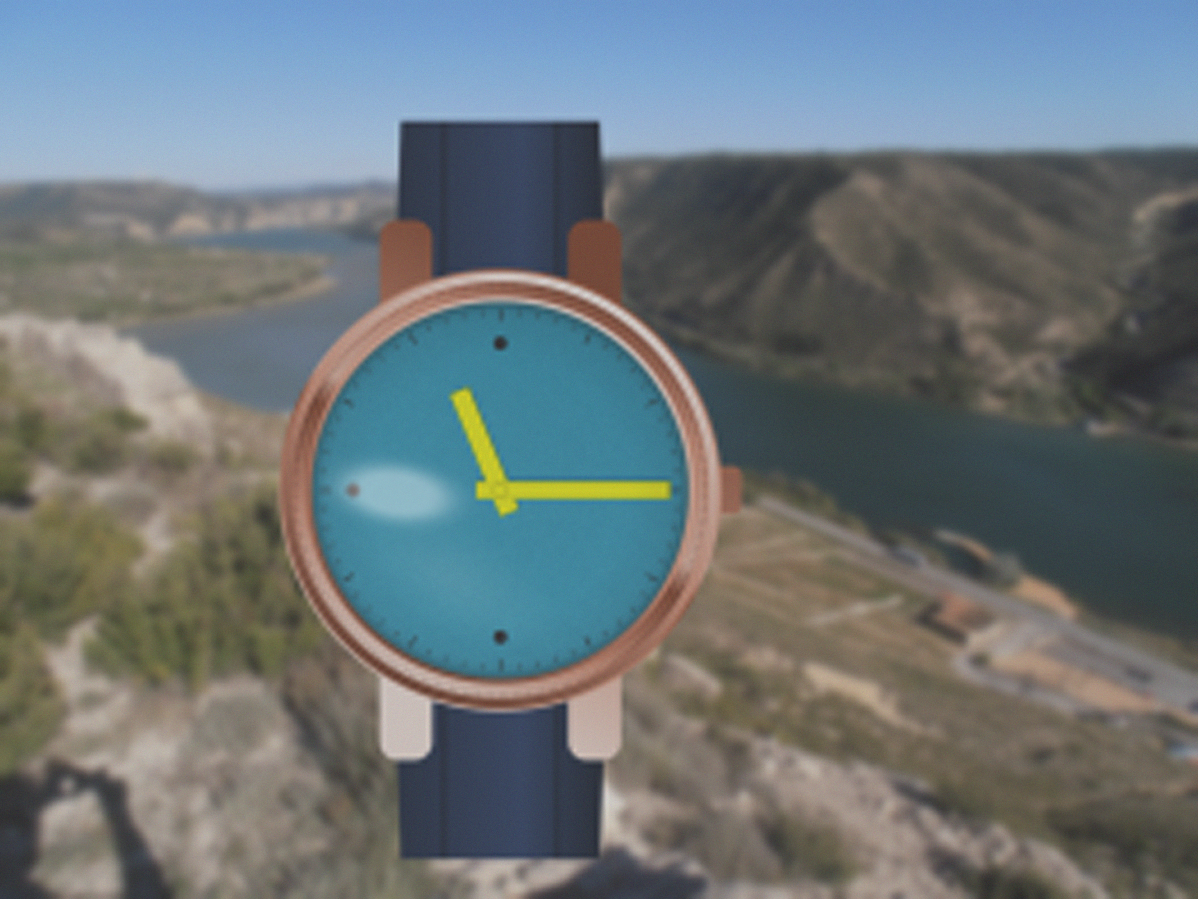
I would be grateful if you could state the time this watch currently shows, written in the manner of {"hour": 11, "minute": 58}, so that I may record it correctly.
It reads {"hour": 11, "minute": 15}
